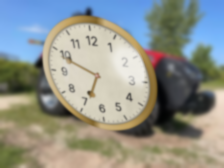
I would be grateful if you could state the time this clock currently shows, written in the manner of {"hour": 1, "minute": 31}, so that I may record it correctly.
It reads {"hour": 6, "minute": 49}
